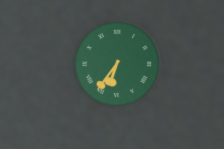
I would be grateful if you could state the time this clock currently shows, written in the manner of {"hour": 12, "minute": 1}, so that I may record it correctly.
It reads {"hour": 6, "minute": 36}
